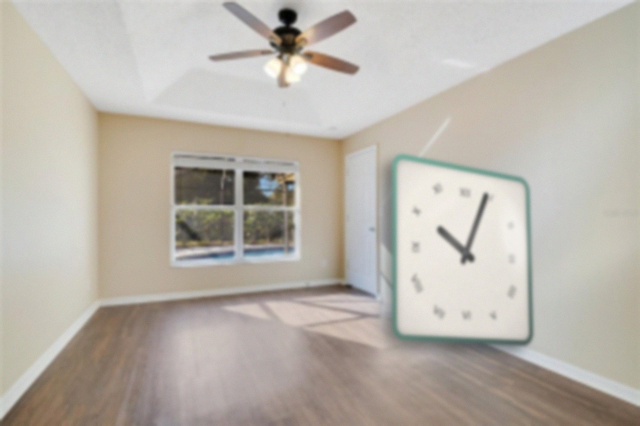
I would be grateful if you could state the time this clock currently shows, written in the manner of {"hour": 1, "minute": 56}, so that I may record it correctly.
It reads {"hour": 10, "minute": 4}
